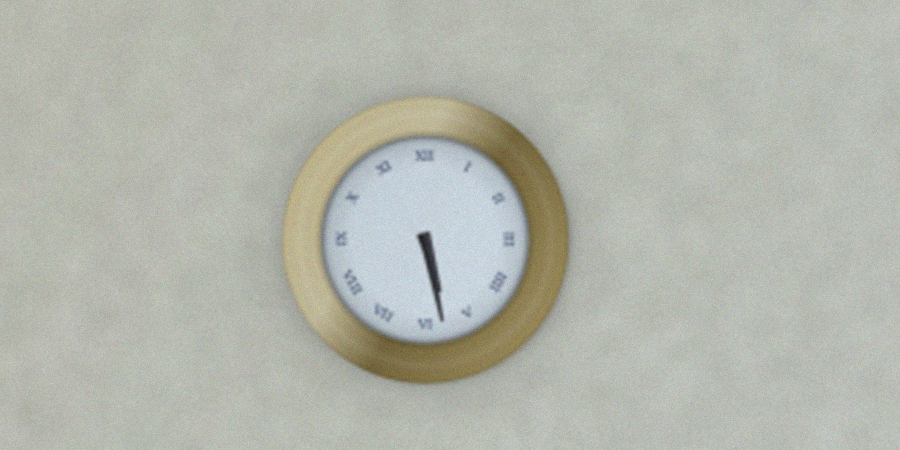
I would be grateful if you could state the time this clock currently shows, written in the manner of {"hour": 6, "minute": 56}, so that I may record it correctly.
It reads {"hour": 5, "minute": 28}
